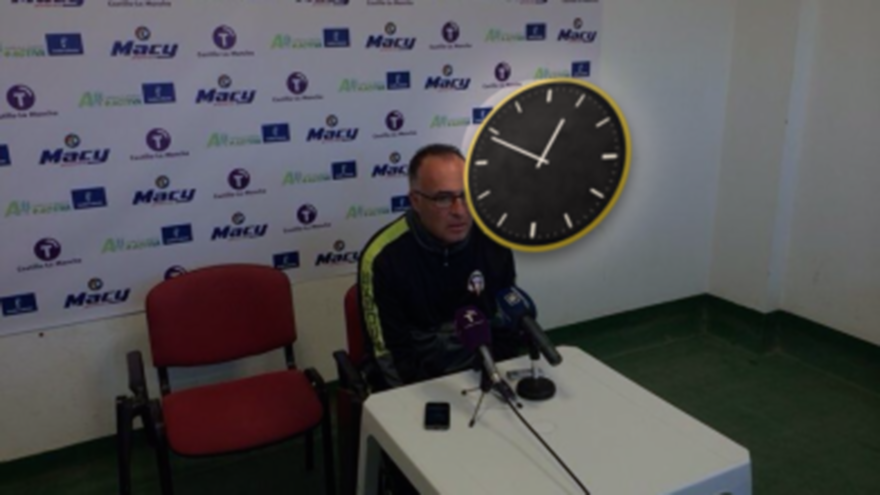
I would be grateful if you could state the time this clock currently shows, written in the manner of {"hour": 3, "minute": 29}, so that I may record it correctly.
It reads {"hour": 12, "minute": 49}
